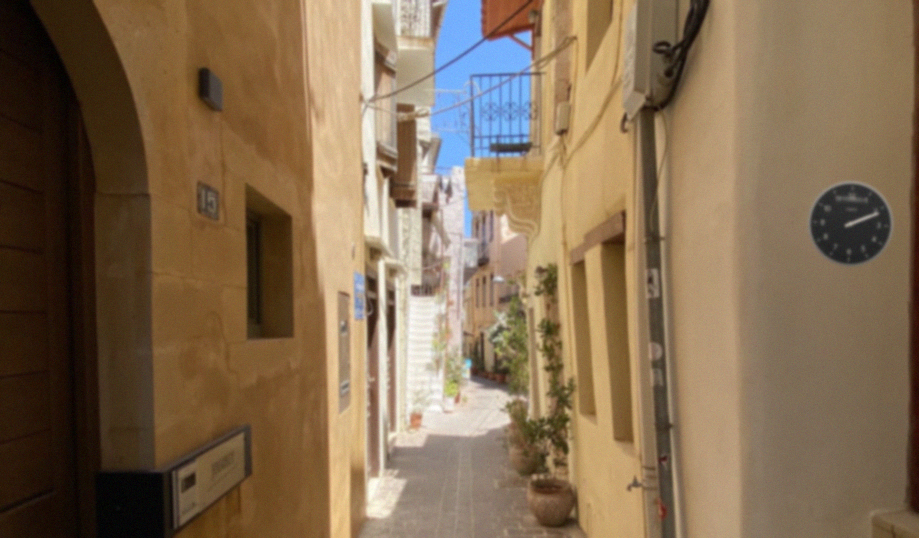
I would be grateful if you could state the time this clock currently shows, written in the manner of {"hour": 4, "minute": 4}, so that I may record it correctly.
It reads {"hour": 2, "minute": 11}
